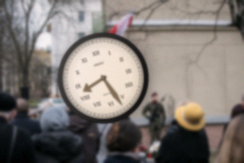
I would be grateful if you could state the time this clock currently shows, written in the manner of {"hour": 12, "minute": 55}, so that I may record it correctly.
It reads {"hour": 8, "minute": 27}
